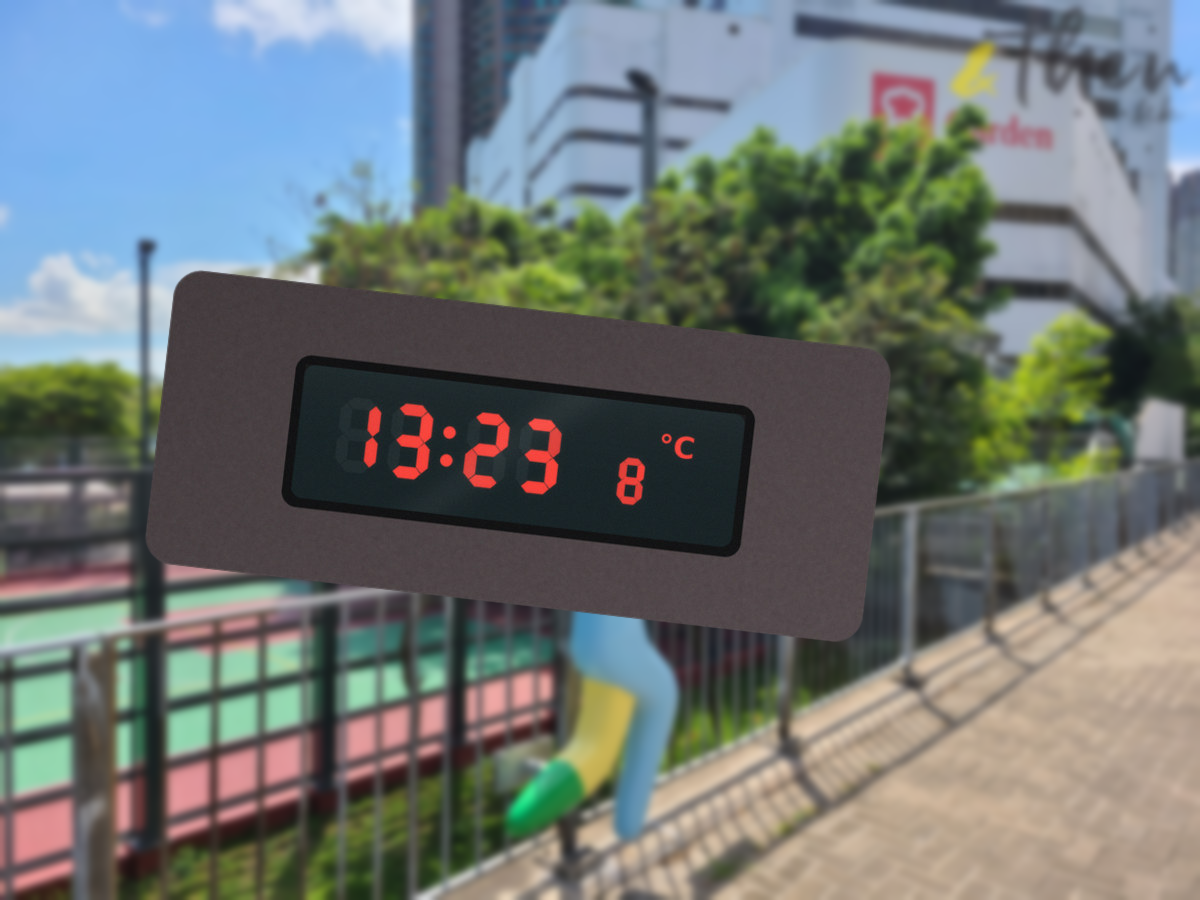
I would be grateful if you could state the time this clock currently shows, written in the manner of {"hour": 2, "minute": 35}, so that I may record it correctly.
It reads {"hour": 13, "minute": 23}
